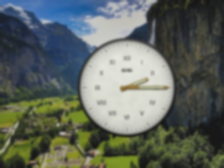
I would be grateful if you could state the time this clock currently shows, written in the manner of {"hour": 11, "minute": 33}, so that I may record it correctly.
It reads {"hour": 2, "minute": 15}
